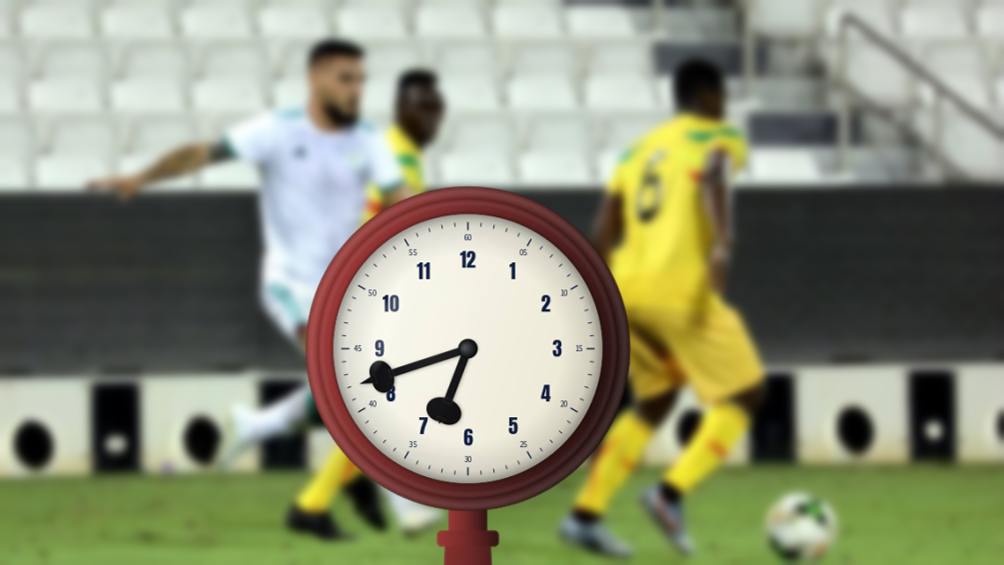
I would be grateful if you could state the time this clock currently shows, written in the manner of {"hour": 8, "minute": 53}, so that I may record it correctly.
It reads {"hour": 6, "minute": 42}
